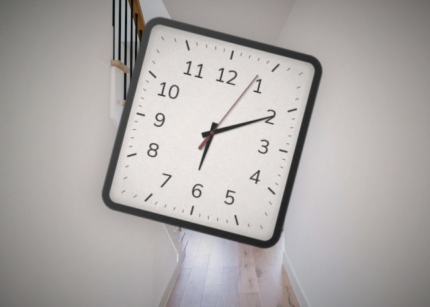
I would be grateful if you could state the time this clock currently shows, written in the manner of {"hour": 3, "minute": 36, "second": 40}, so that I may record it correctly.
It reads {"hour": 6, "minute": 10, "second": 4}
